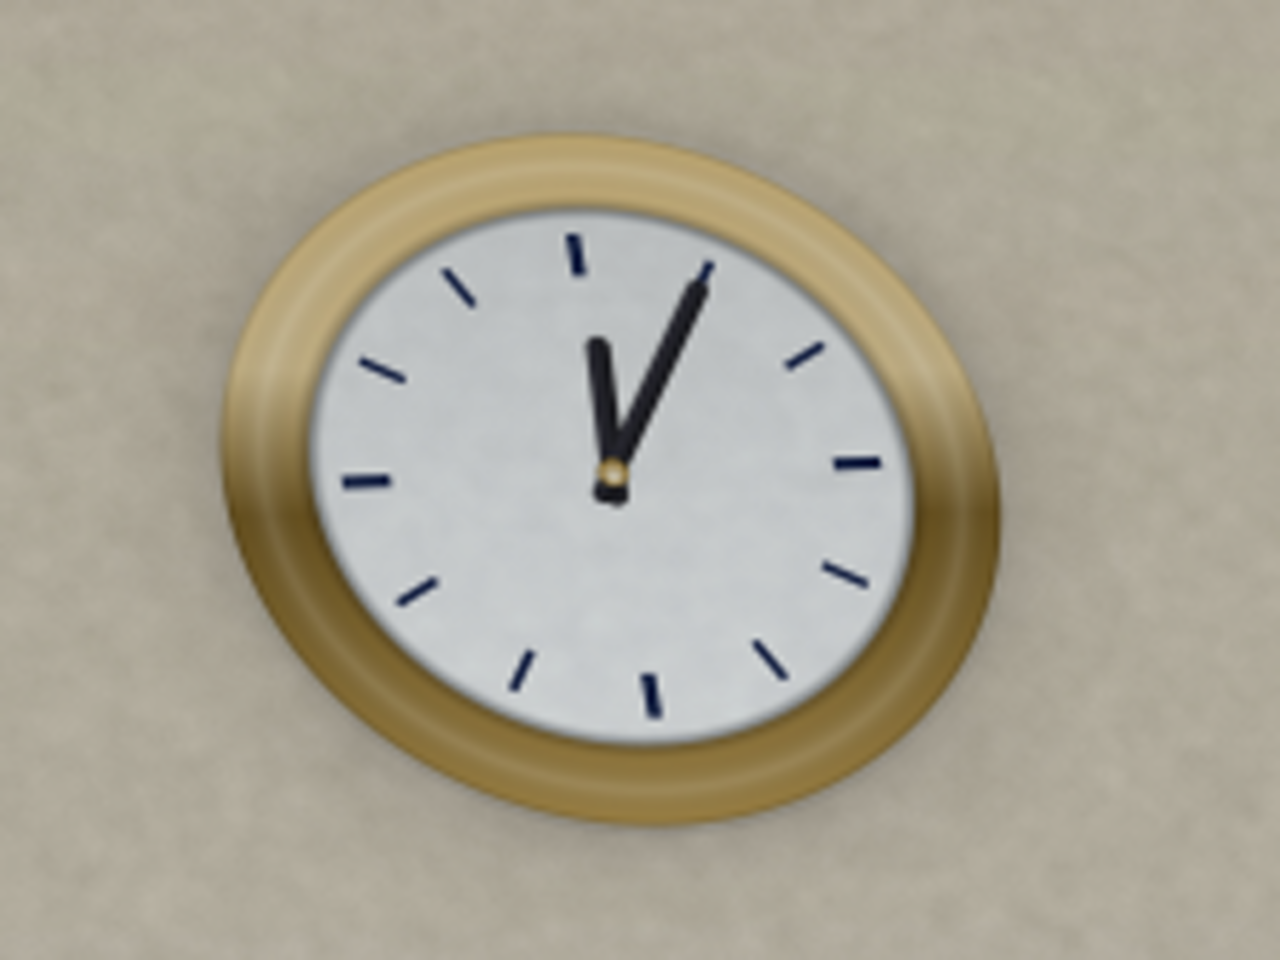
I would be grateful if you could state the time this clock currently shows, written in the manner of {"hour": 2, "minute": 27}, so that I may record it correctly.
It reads {"hour": 12, "minute": 5}
